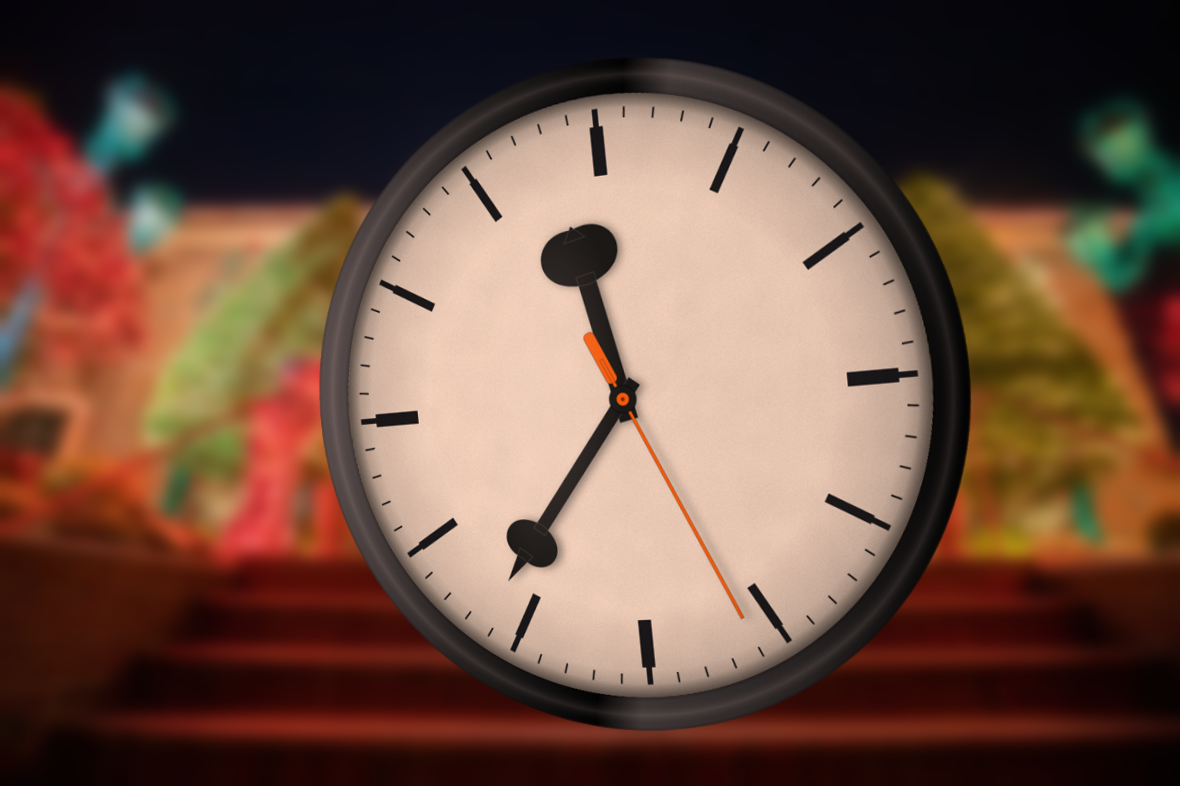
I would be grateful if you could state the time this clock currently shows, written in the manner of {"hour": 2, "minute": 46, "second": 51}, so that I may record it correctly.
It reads {"hour": 11, "minute": 36, "second": 26}
